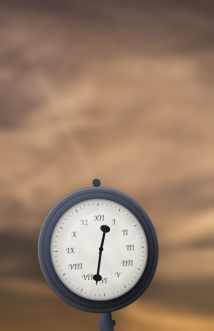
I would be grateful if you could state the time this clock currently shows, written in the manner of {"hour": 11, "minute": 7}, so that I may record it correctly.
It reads {"hour": 12, "minute": 32}
